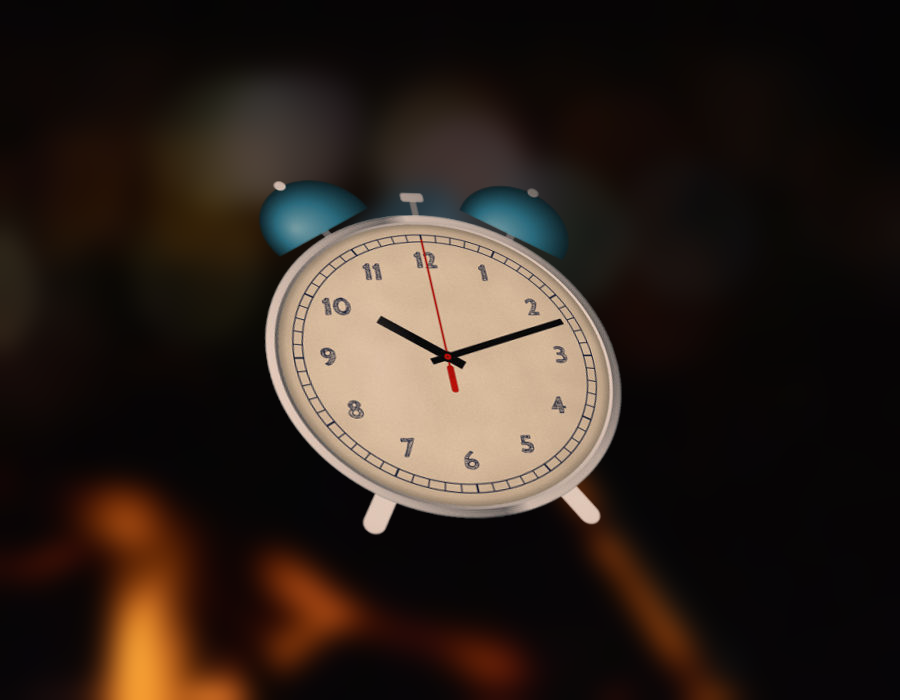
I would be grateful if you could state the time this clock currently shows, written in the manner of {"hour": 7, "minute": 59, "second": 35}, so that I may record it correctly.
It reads {"hour": 10, "minute": 12, "second": 0}
